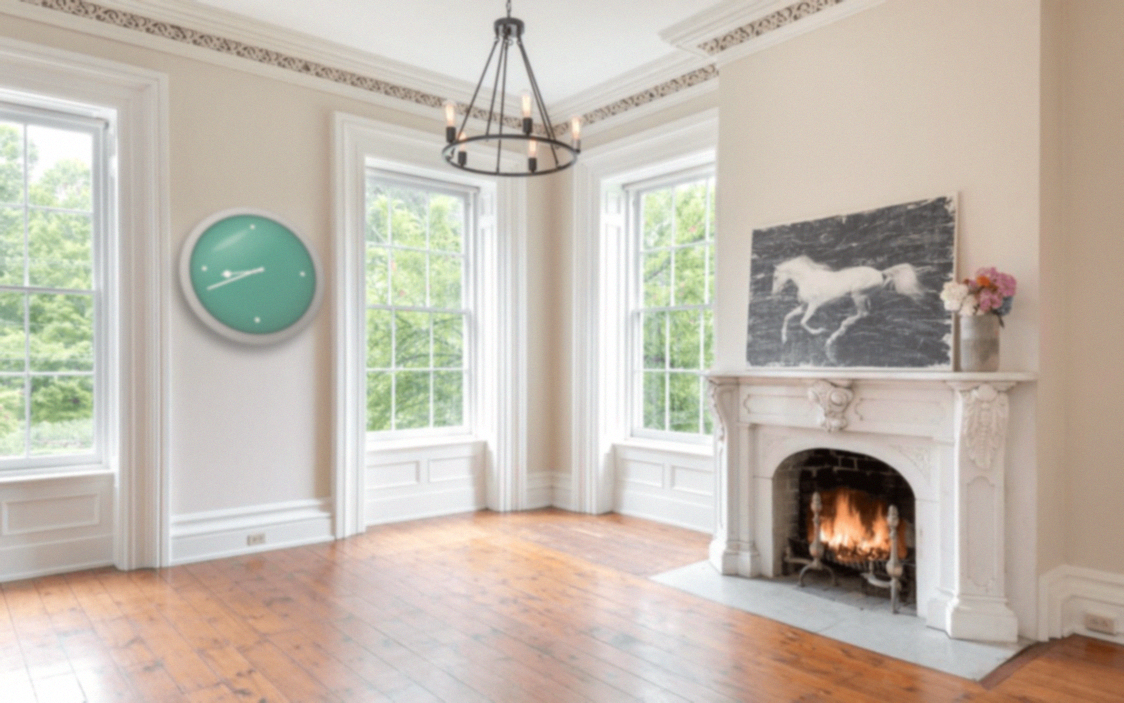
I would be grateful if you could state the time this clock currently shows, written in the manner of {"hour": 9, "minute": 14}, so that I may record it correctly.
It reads {"hour": 8, "minute": 41}
